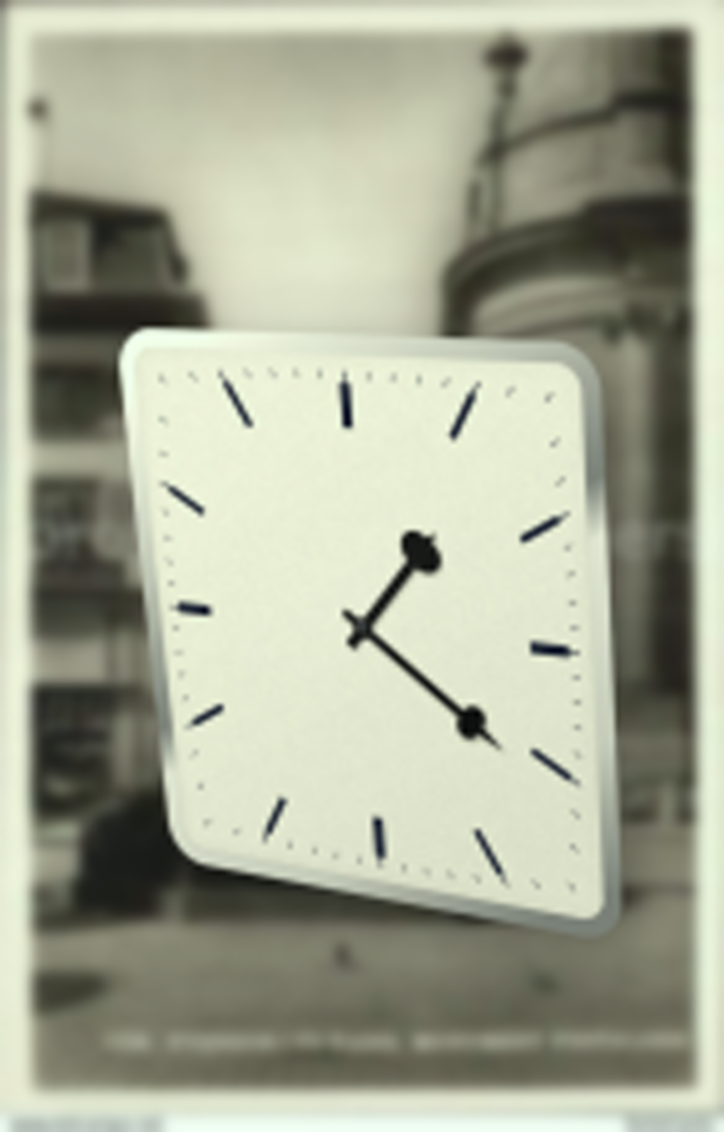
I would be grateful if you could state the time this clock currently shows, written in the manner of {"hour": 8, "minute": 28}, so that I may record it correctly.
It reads {"hour": 1, "minute": 21}
